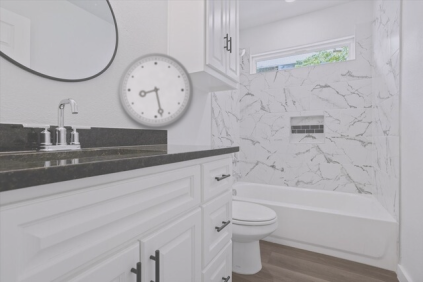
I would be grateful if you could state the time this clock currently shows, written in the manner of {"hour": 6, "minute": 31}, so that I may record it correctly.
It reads {"hour": 8, "minute": 28}
